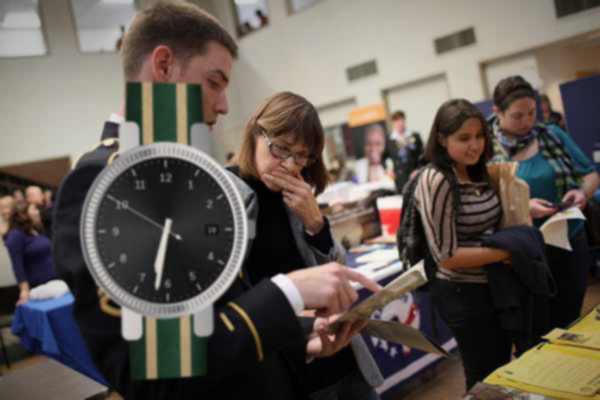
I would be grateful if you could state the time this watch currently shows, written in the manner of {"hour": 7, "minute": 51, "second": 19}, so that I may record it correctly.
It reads {"hour": 6, "minute": 31, "second": 50}
